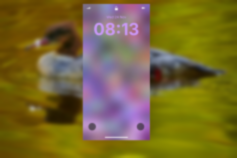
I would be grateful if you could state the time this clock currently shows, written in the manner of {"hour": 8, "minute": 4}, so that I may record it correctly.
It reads {"hour": 8, "minute": 13}
